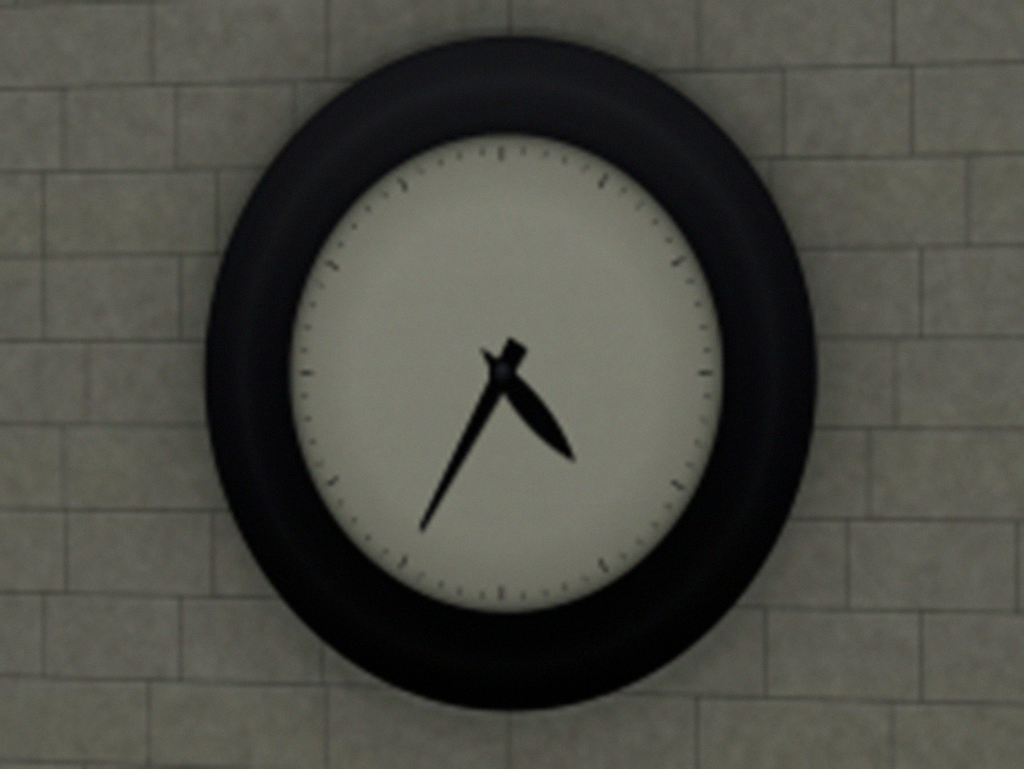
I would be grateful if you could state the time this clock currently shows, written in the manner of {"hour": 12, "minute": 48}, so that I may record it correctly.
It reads {"hour": 4, "minute": 35}
